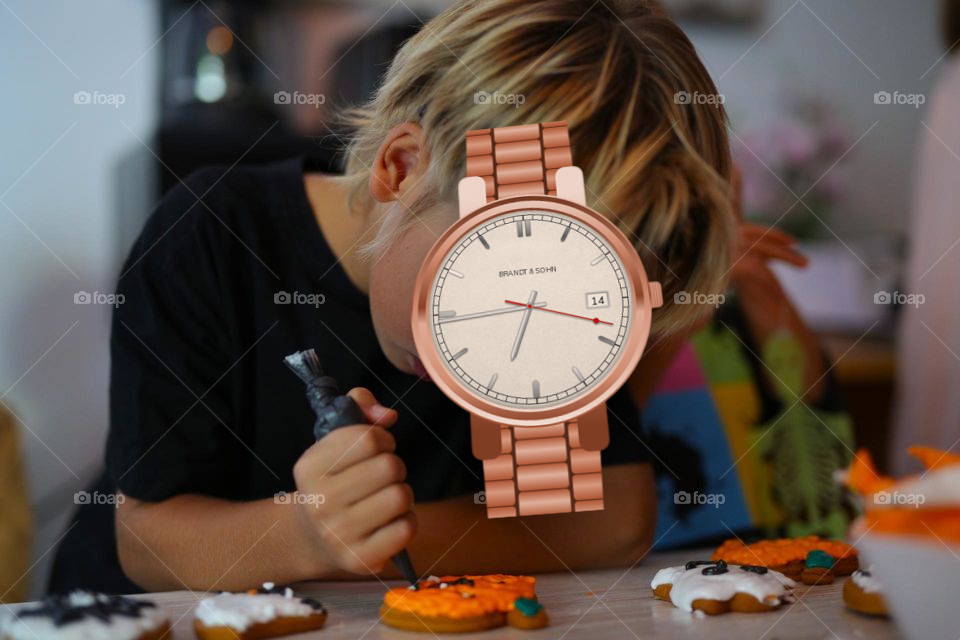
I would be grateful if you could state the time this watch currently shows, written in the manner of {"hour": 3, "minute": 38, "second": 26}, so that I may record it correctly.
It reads {"hour": 6, "minute": 44, "second": 18}
